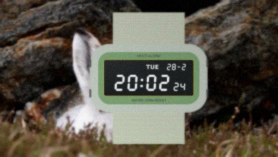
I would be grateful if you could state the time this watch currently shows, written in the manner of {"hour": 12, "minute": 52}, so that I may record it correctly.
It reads {"hour": 20, "minute": 2}
